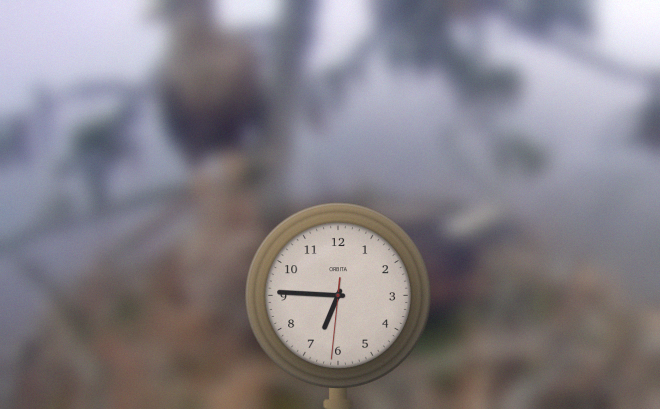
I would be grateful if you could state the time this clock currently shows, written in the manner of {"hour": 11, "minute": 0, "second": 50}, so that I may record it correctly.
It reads {"hour": 6, "minute": 45, "second": 31}
